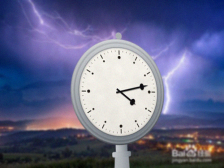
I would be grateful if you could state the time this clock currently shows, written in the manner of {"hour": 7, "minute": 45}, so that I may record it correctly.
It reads {"hour": 4, "minute": 13}
